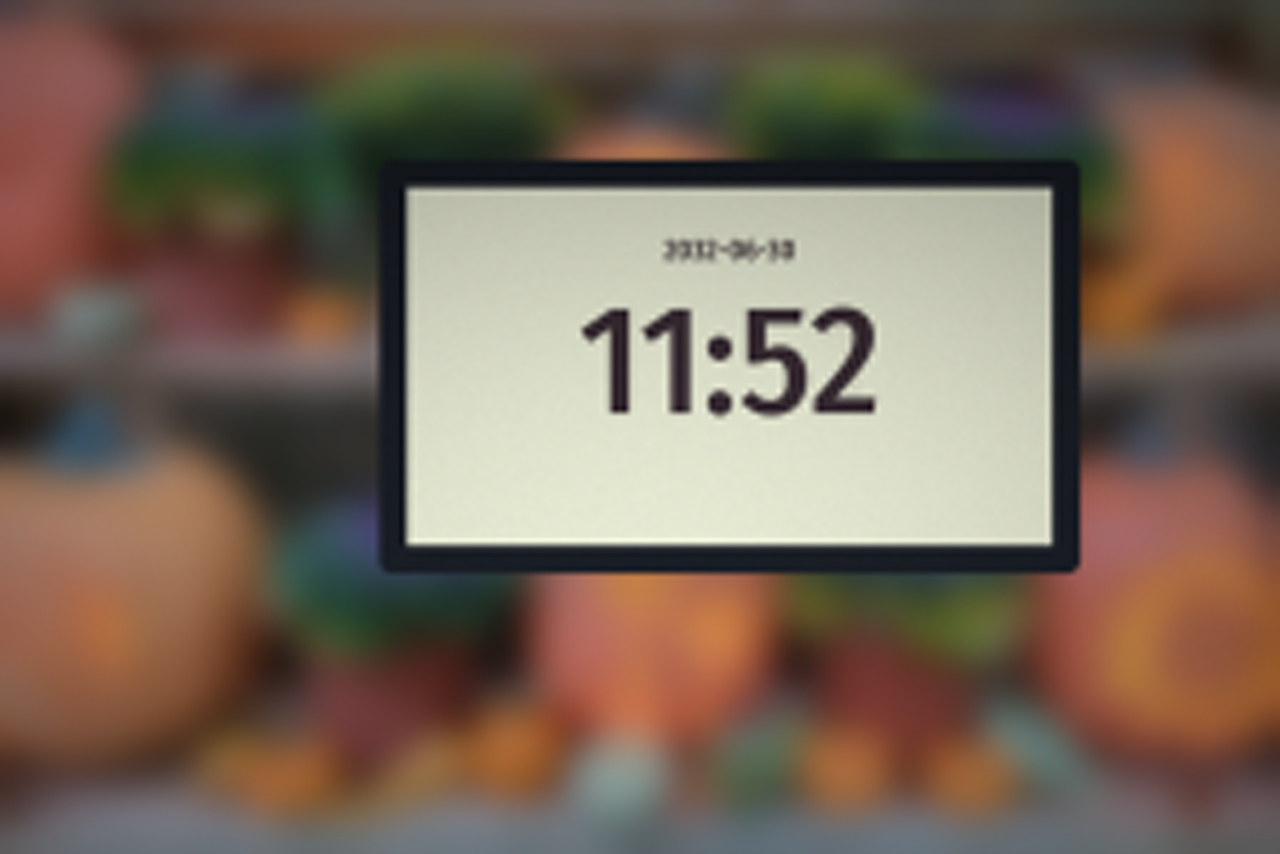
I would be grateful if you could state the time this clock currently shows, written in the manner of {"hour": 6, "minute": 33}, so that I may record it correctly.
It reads {"hour": 11, "minute": 52}
